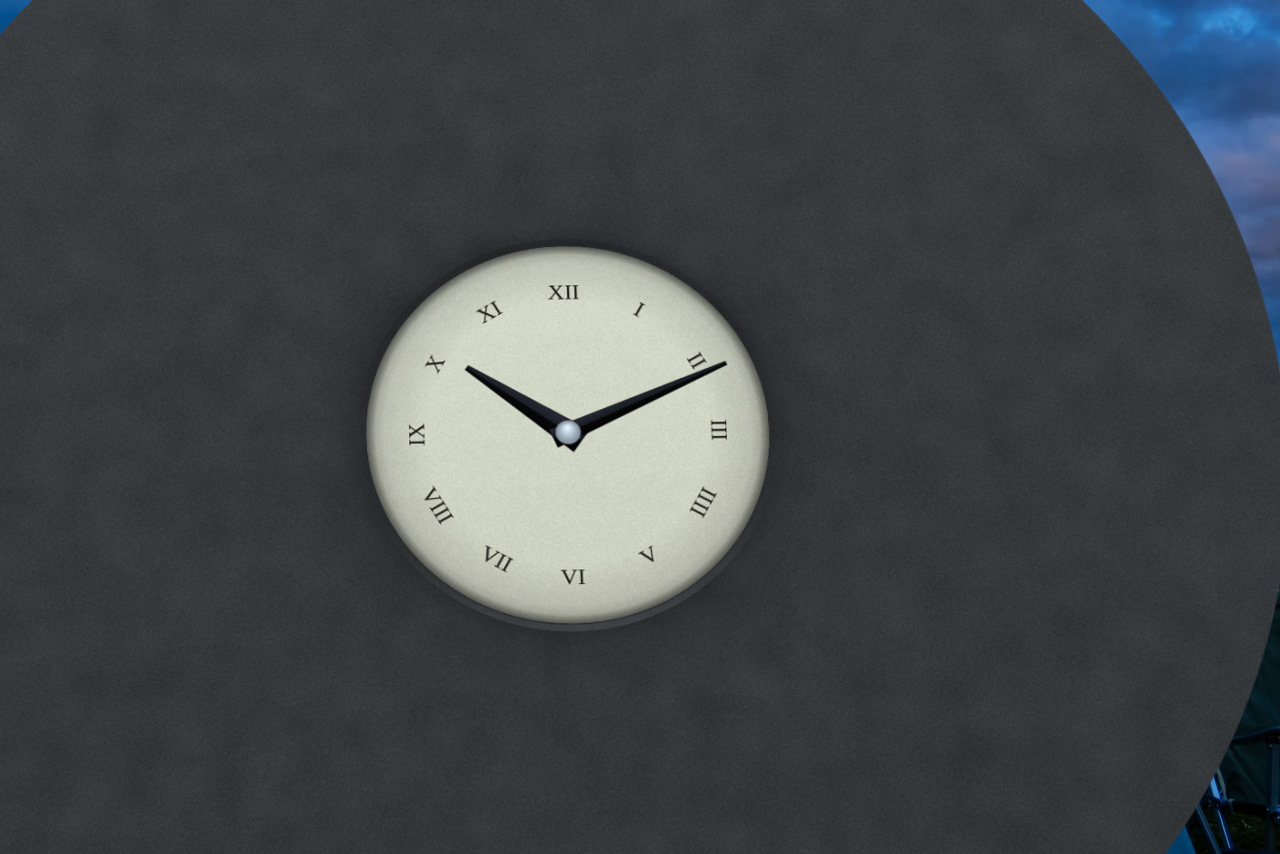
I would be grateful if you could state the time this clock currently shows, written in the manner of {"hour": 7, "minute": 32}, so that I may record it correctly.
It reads {"hour": 10, "minute": 11}
